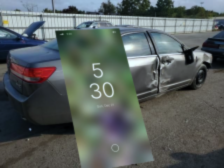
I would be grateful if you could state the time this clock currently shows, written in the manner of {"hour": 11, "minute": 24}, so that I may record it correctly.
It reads {"hour": 5, "minute": 30}
